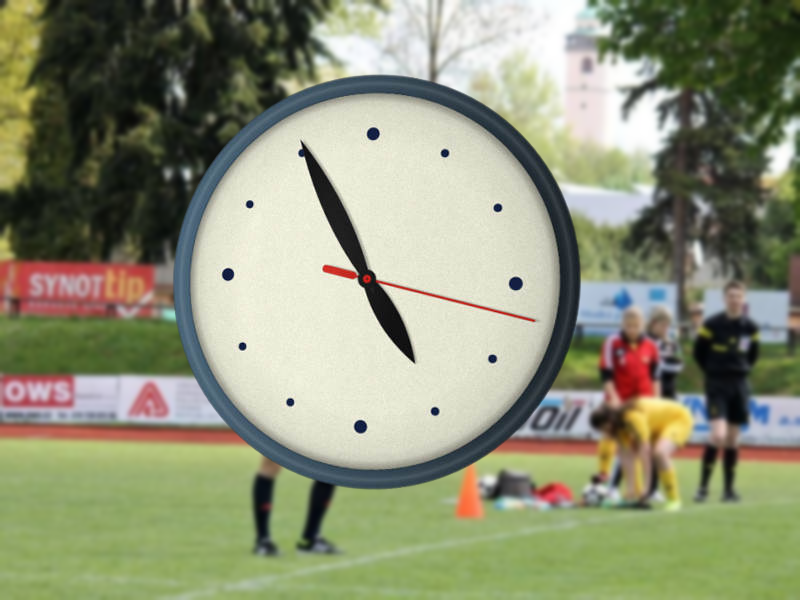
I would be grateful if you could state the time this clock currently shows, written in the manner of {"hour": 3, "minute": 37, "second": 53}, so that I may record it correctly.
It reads {"hour": 4, "minute": 55, "second": 17}
